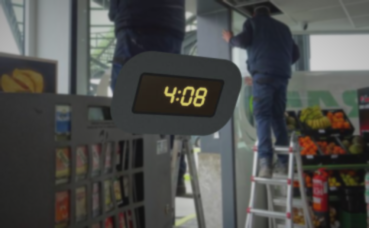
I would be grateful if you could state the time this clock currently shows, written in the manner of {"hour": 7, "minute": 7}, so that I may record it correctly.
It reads {"hour": 4, "minute": 8}
